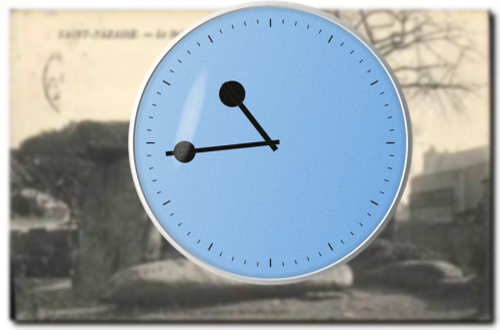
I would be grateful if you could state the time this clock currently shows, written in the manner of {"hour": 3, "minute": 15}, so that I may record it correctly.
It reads {"hour": 10, "minute": 44}
